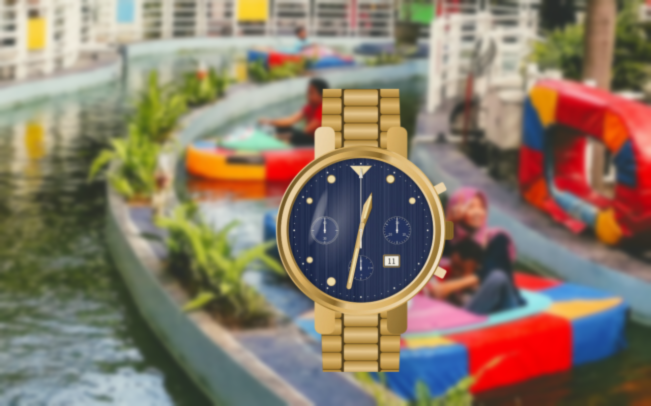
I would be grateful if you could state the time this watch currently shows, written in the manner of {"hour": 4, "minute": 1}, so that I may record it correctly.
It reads {"hour": 12, "minute": 32}
